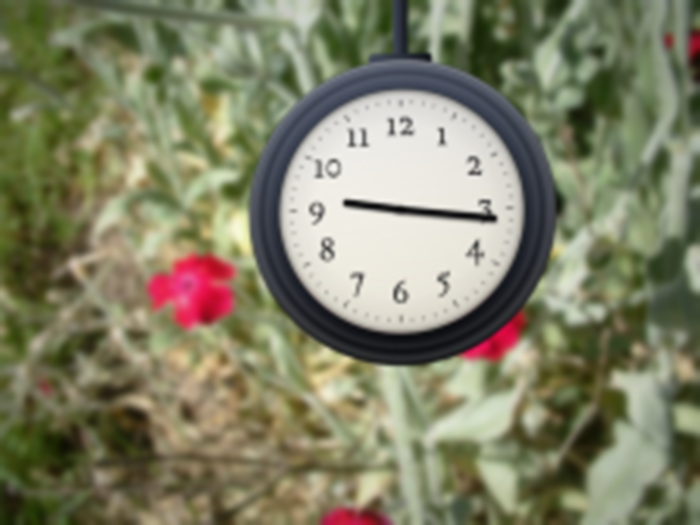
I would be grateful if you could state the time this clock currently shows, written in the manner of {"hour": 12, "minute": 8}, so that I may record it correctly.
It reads {"hour": 9, "minute": 16}
